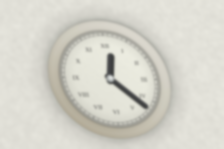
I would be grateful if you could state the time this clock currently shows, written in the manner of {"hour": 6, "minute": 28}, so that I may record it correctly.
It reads {"hour": 12, "minute": 22}
